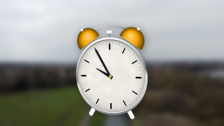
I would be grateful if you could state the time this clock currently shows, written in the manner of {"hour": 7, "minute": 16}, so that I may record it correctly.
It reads {"hour": 9, "minute": 55}
